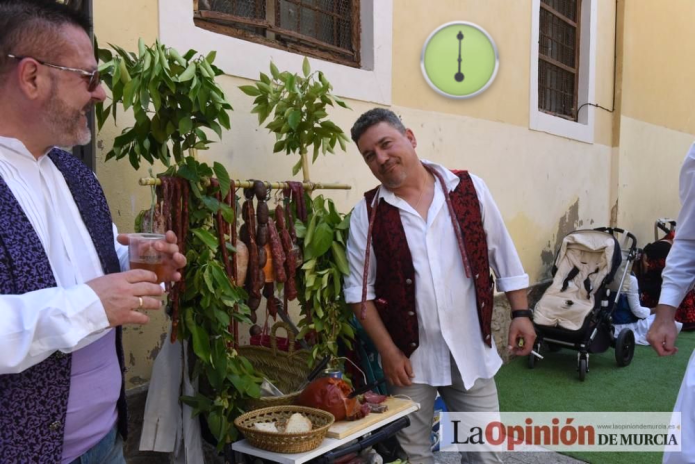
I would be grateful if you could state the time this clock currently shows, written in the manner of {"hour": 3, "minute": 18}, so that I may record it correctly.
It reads {"hour": 6, "minute": 0}
